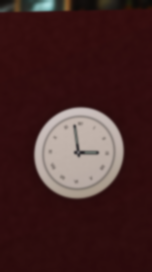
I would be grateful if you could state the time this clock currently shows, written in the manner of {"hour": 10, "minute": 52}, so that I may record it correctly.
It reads {"hour": 2, "minute": 58}
